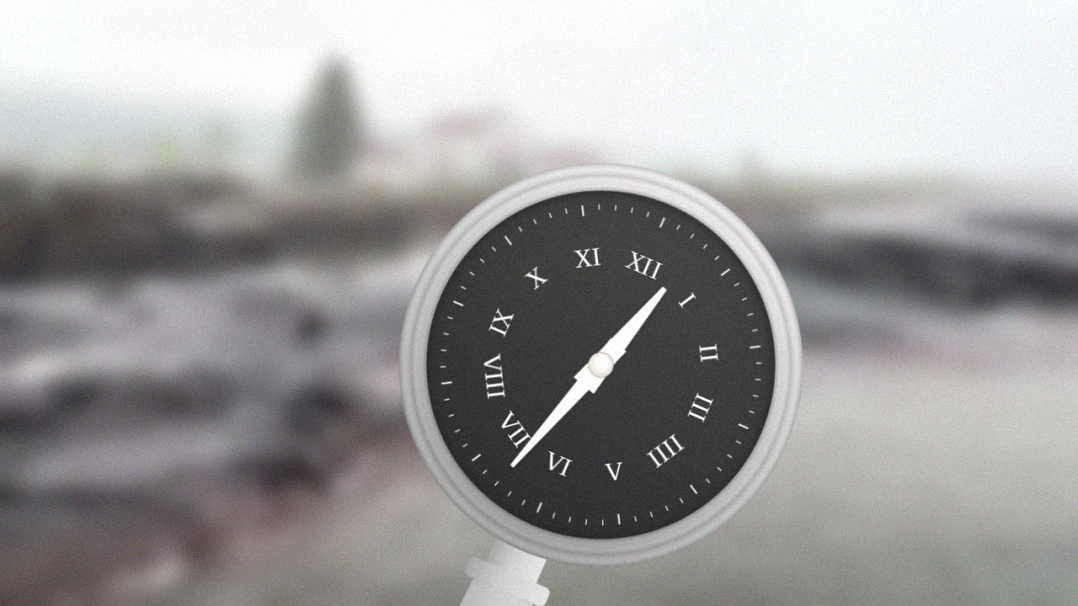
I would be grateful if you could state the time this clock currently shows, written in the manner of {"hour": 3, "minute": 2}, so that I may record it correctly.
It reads {"hour": 12, "minute": 33}
